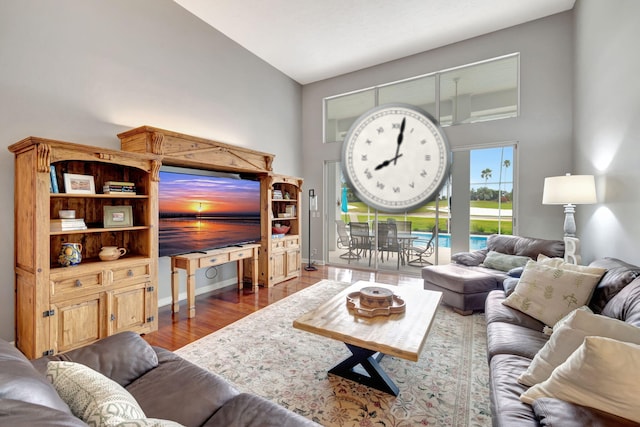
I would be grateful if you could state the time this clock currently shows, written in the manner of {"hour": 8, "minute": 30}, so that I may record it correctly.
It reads {"hour": 8, "minute": 2}
